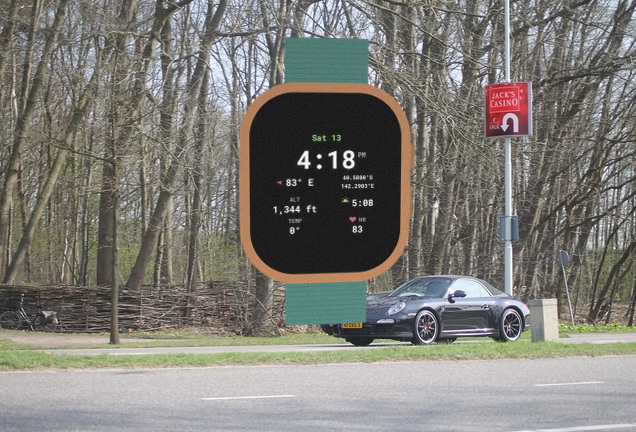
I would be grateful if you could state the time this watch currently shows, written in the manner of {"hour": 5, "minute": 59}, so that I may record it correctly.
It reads {"hour": 4, "minute": 18}
